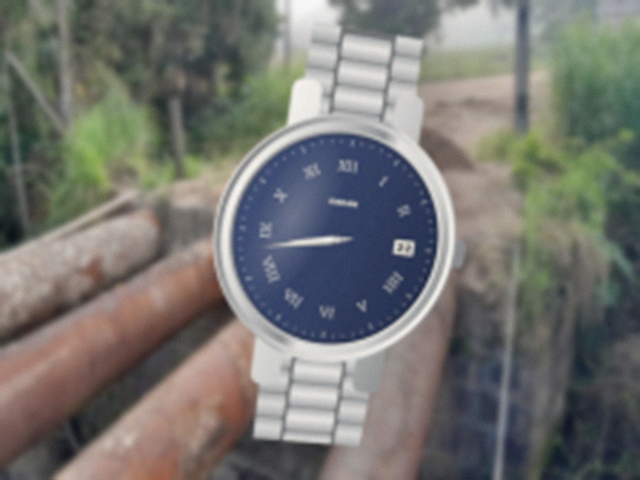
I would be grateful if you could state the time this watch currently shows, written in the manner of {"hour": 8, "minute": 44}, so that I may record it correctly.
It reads {"hour": 8, "minute": 43}
